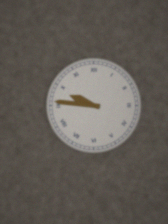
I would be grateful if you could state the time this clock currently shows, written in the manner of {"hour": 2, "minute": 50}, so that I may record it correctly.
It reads {"hour": 9, "minute": 46}
